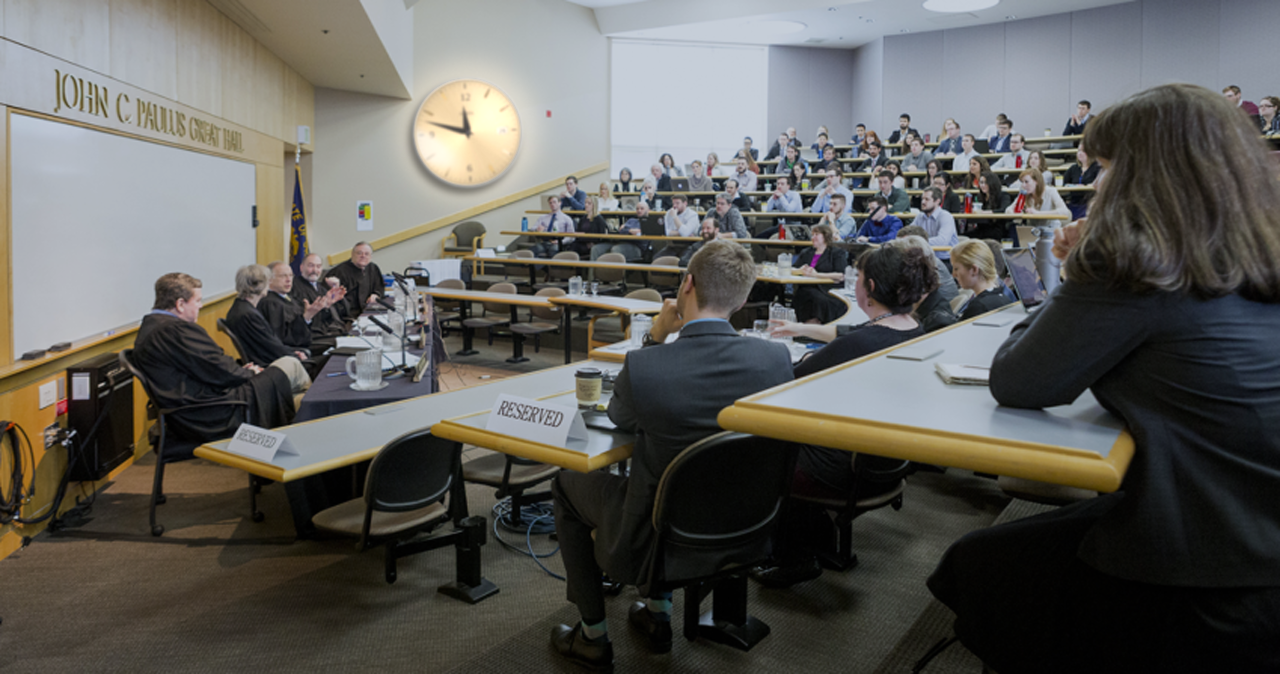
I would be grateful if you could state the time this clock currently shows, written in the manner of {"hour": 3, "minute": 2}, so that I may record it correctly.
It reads {"hour": 11, "minute": 48}
